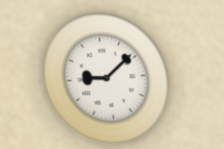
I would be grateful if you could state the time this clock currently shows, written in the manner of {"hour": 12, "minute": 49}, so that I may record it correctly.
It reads {"hour": 9, "minute": 9}
